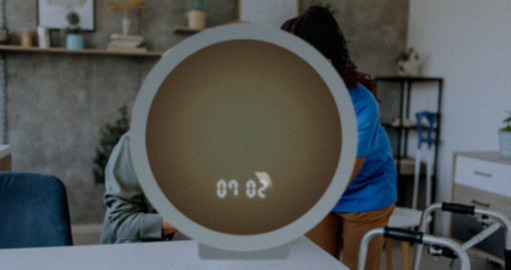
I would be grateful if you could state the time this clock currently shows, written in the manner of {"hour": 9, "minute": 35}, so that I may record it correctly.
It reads {"hour": 7, "minute": 2}
